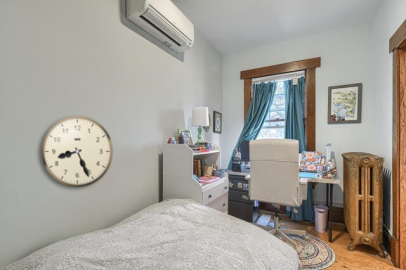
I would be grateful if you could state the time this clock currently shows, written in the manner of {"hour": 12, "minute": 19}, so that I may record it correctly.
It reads {"hour": 8, "minute": 26}
